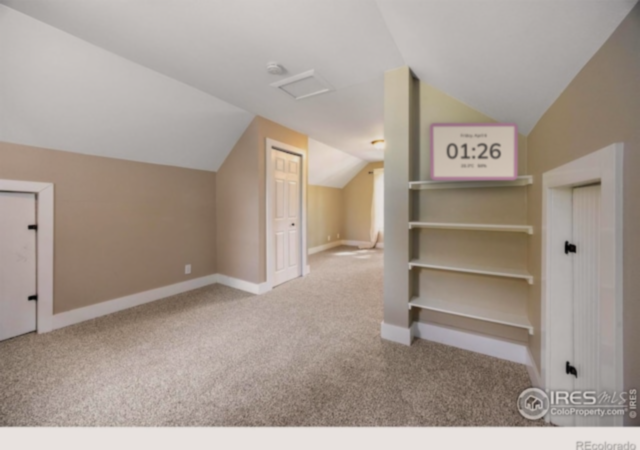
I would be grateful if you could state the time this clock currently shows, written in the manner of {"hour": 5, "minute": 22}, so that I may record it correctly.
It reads {"hour": 1, "minute": 26}
